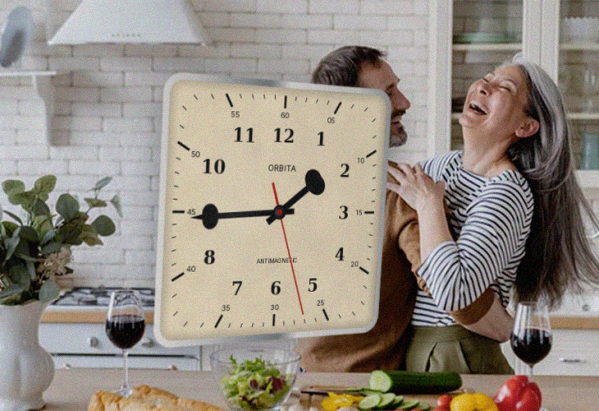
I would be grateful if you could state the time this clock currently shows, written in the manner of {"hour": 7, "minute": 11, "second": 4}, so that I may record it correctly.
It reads {"hour": 1, "minute": 44, "second": 27}
